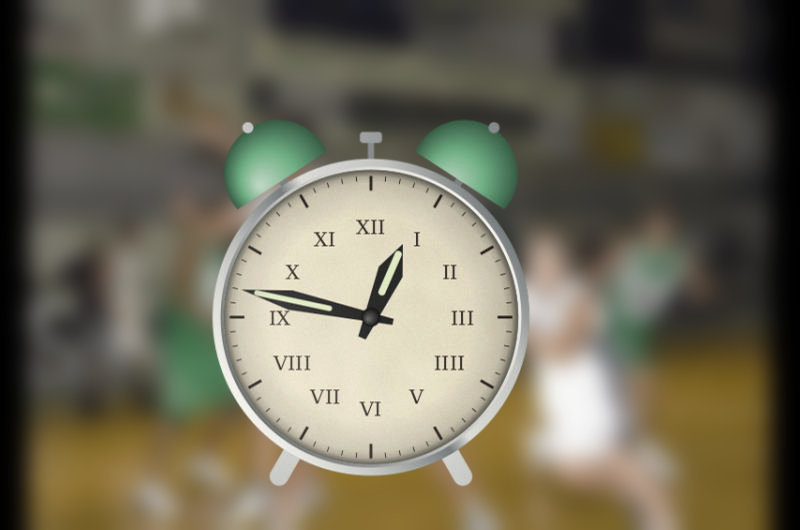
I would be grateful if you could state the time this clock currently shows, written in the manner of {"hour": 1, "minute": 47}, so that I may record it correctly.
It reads {"hour": 12, "minute": 47}
